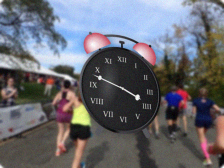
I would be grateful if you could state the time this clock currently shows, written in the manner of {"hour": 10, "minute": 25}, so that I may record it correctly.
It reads {"hour": 3, "minute": 48}
